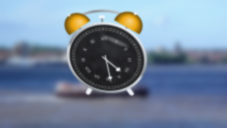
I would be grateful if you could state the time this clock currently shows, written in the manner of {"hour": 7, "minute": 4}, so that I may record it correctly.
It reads {"hour": 4, "minute": 29}
